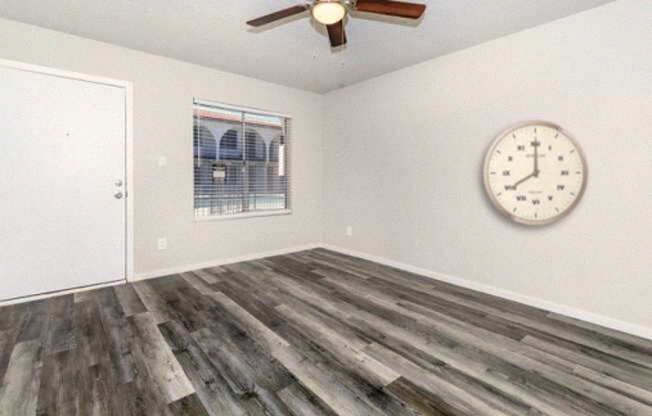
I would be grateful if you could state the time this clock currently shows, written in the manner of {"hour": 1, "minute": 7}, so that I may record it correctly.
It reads {"hour": 8, "minute": 0}
